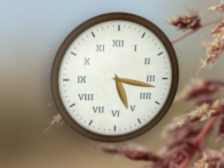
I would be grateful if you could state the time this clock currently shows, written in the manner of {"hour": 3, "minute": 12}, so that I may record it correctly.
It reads {"hour": 5, "minute": 17}
